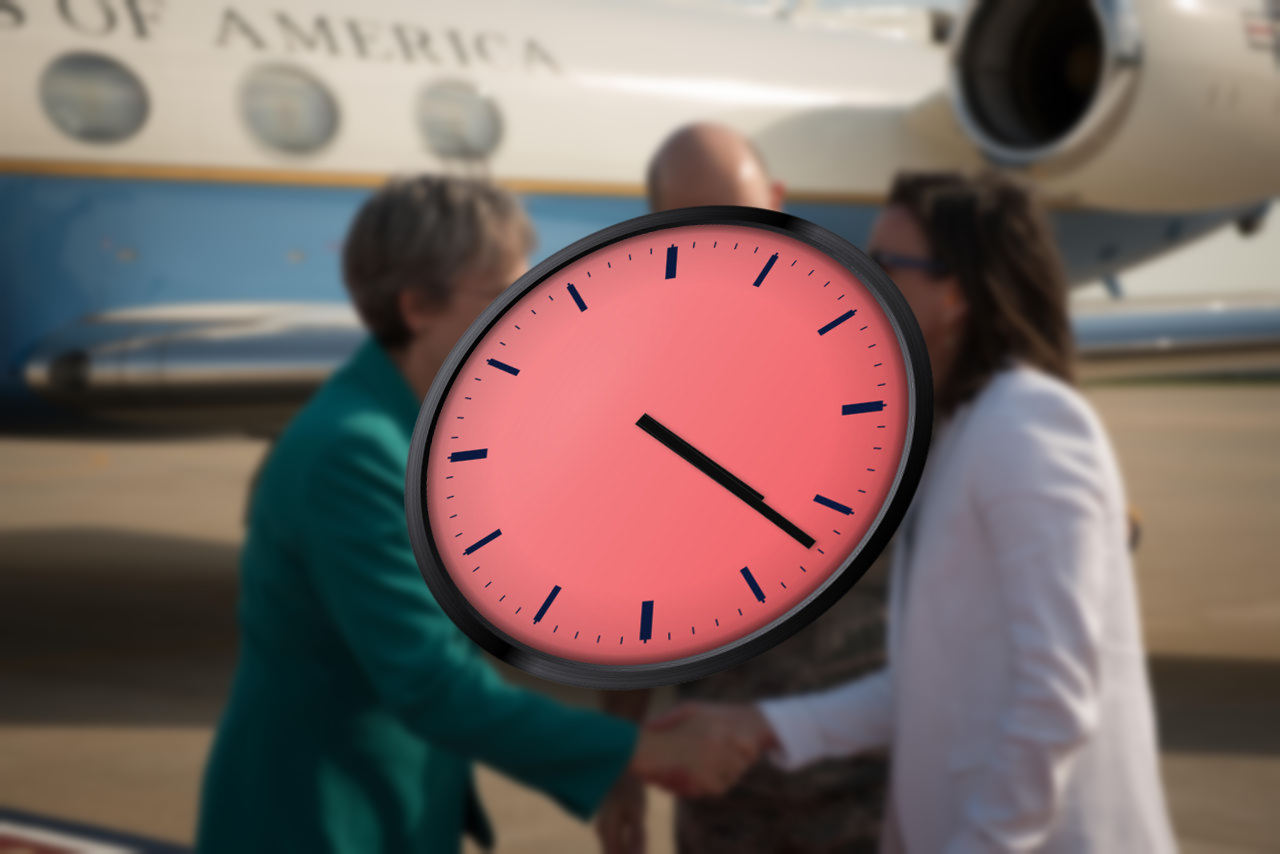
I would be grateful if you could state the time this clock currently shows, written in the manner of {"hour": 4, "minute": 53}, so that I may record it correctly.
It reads {"hour": 4, "minute": 22}
